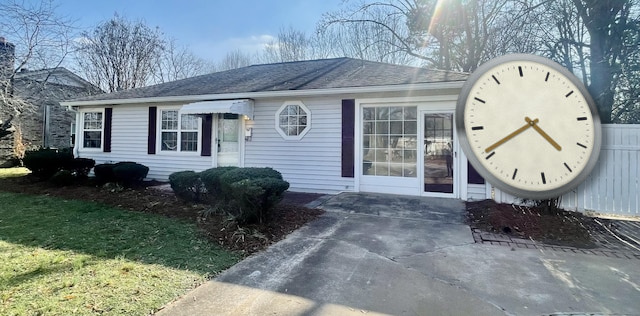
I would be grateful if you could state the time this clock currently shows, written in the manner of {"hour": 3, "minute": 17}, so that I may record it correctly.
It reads {"hour": 4, "minute": 41}
